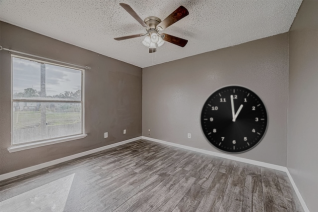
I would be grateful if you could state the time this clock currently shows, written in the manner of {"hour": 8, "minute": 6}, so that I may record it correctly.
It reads {"hour": 12, "minute": 59}
